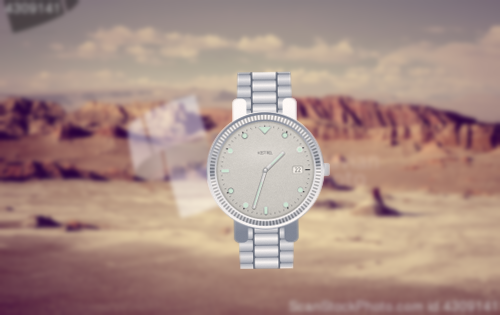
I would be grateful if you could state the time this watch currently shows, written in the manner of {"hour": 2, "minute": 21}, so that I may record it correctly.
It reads {"hour": 1, "minute": 33}
